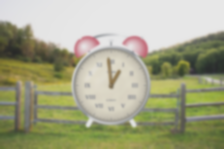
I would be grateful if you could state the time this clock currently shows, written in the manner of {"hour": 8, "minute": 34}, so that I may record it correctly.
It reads {"hour": 12, "minute": 59}
